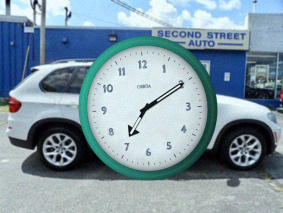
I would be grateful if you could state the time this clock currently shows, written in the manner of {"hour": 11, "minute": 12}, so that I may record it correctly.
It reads {"hour": 7, "minute": 10}
